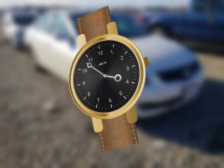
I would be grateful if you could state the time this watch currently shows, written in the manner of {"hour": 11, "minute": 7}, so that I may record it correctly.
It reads {"hour": 3, "minute": 53}
